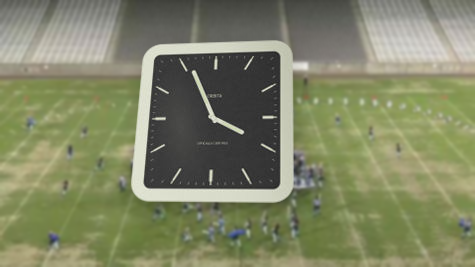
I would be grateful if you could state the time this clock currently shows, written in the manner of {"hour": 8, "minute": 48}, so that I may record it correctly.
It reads {"hour": 3, "minute": 56}
